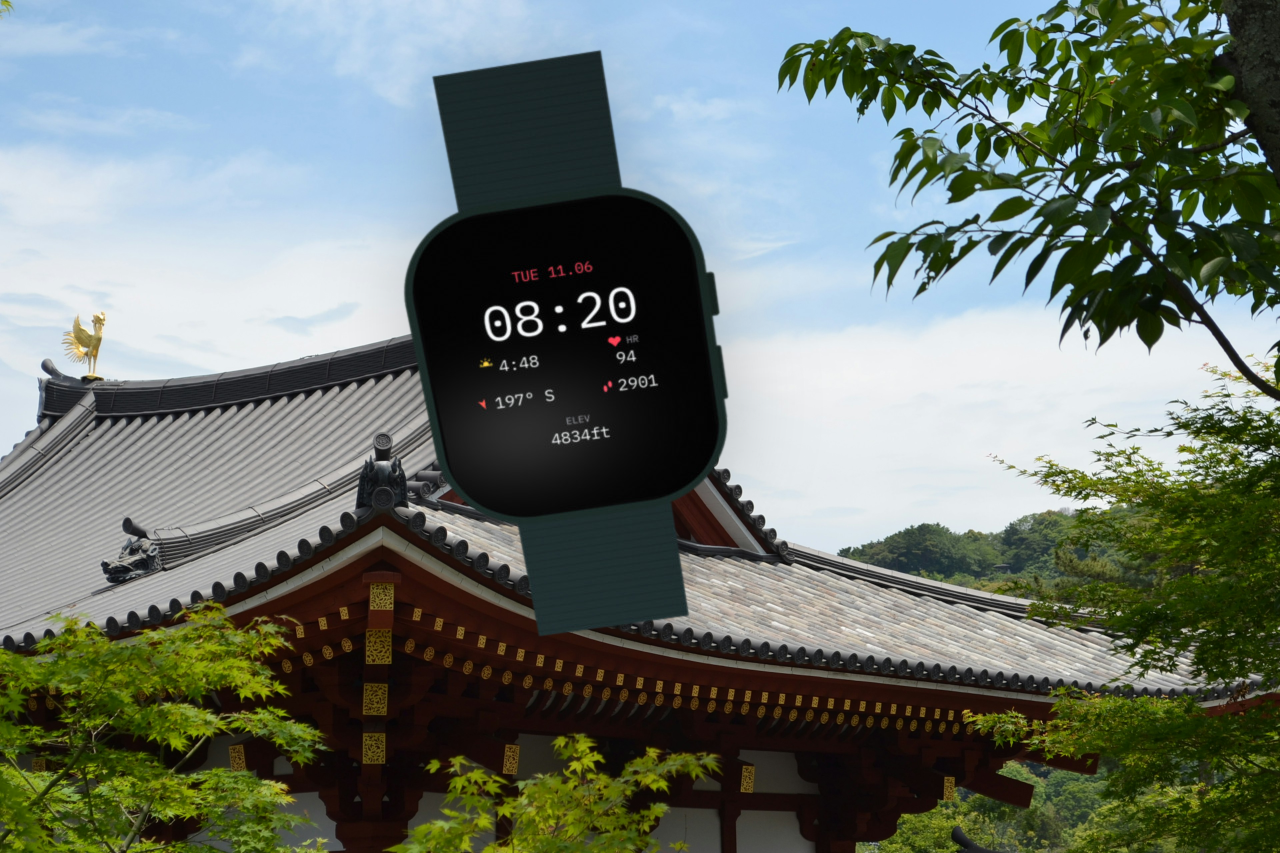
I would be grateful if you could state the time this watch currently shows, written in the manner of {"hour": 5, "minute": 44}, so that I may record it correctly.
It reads {"hour": 8, "minute": 20}
